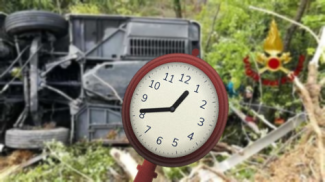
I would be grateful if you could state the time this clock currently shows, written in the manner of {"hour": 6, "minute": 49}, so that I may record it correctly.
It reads {"hour": 12, "minute": 41}
